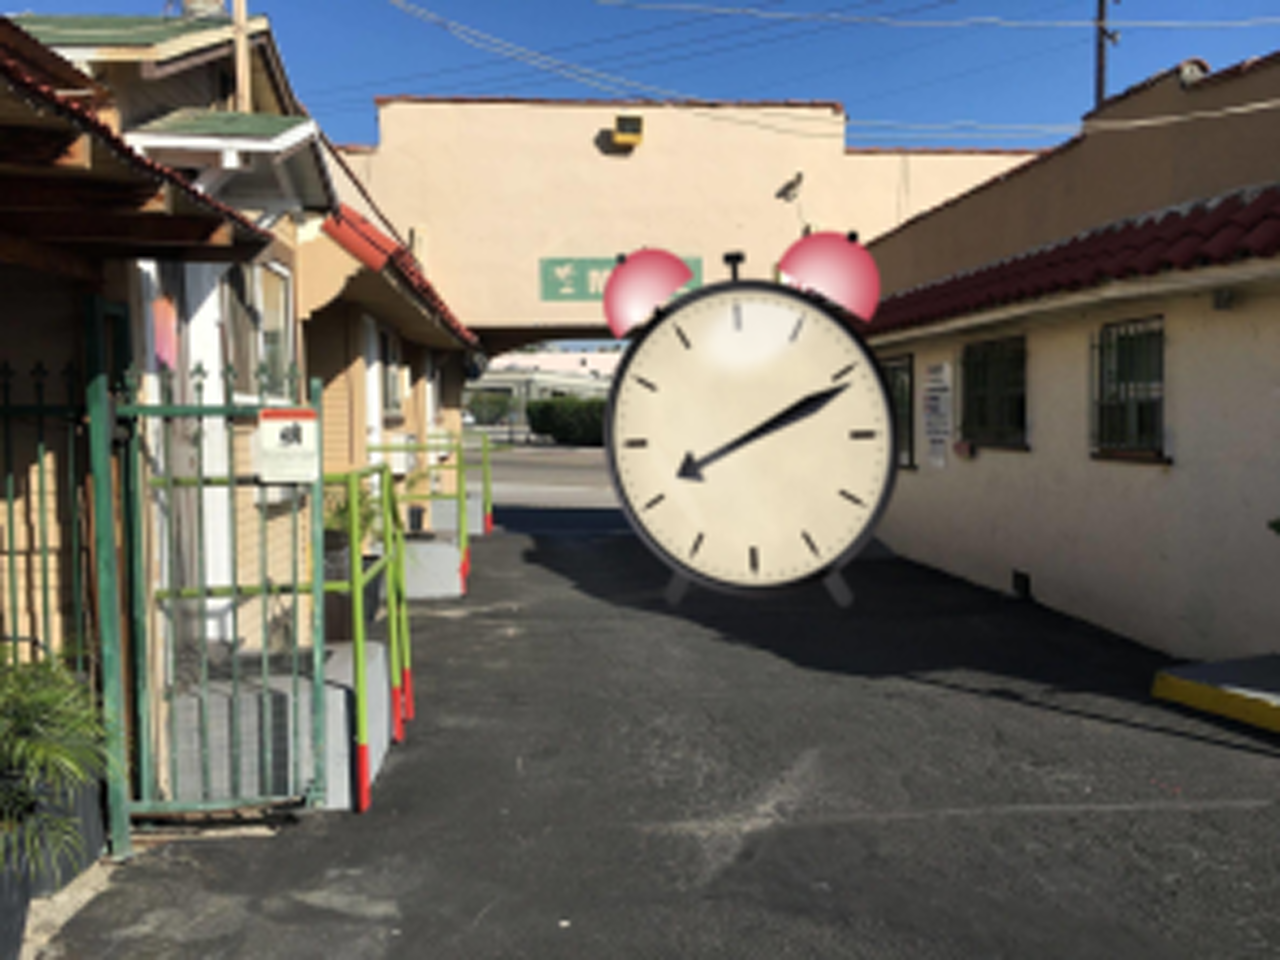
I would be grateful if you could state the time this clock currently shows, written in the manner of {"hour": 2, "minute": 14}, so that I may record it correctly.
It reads {"hour": 8, "minute": 11}
